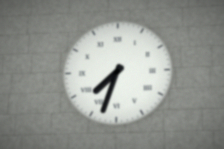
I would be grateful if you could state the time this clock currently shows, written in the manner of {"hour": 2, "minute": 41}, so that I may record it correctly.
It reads {"hour": 7, "minute": 33}
